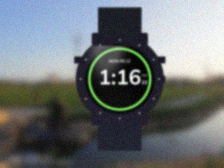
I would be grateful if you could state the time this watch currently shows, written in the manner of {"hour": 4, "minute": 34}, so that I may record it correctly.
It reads {"hour": 1, "minute": 16}
